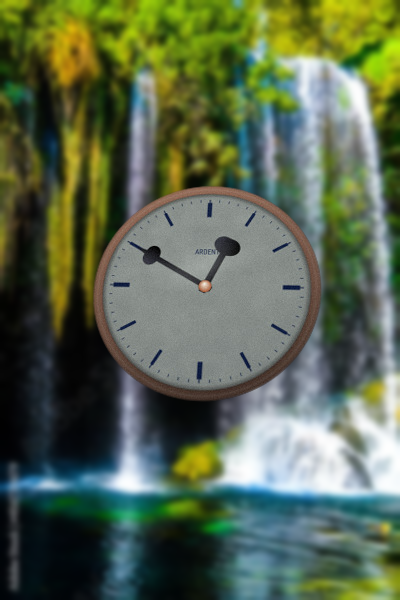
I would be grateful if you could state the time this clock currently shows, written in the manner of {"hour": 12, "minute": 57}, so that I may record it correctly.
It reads {"hour": 12, "minute": 50}
